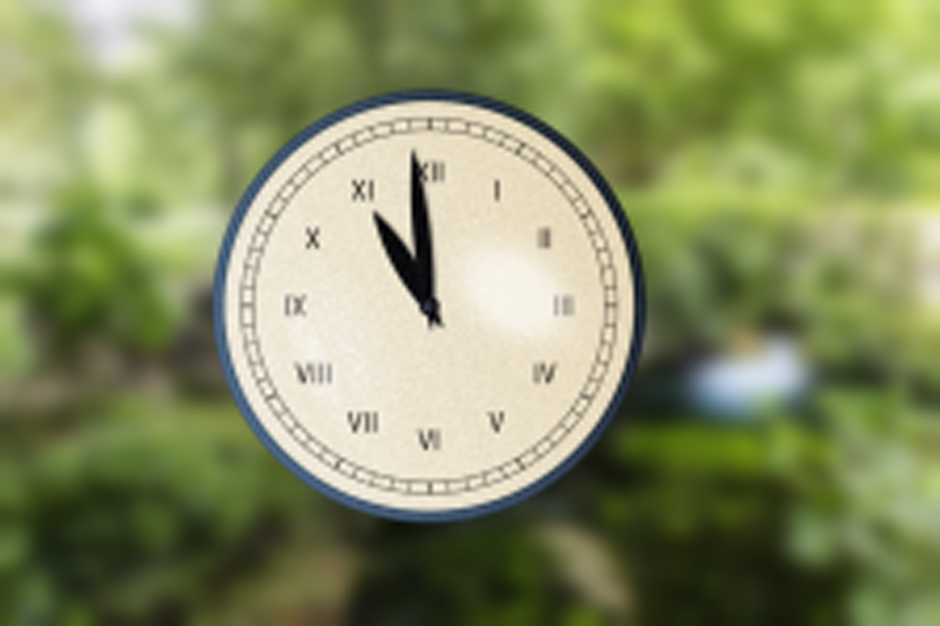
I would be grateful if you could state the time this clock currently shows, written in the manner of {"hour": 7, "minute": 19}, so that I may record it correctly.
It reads {"hour": 10, "minute": 59}
